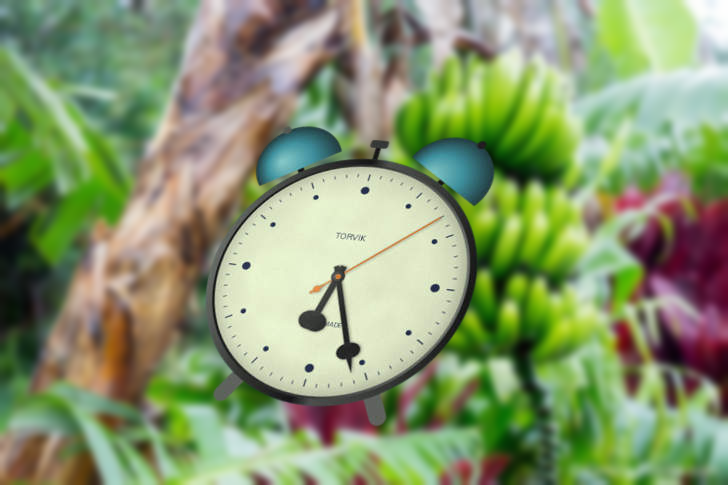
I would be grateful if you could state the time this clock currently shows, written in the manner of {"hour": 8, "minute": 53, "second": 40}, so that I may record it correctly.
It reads {"hour": 6, "minute": 26, "second": 8}
